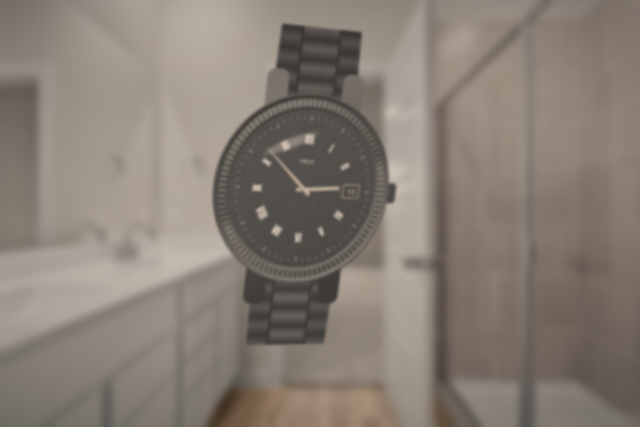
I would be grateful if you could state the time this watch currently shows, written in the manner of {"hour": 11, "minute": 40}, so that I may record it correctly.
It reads {"hour": 2, "minute": 52}
